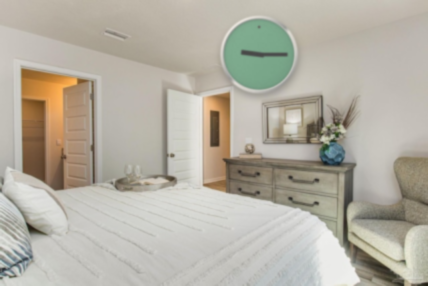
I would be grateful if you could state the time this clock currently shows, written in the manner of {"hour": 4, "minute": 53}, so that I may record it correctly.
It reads {"hour": 9, "minute": 15}
